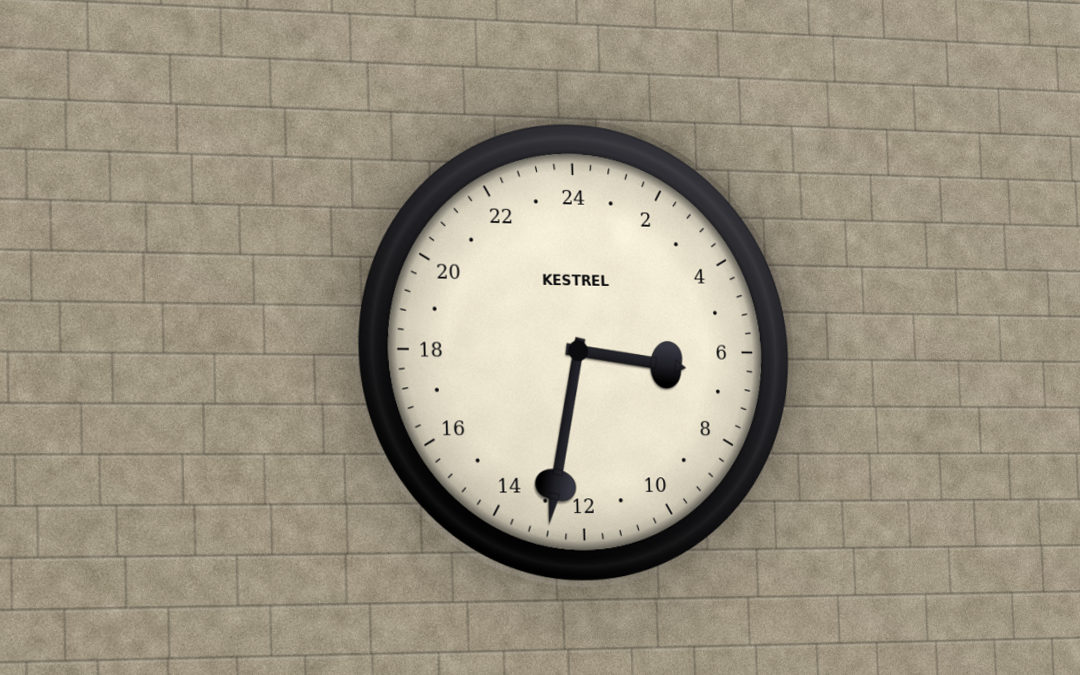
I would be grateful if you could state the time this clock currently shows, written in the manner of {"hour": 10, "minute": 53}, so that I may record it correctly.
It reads {"hour": 6, "minute": 32}
